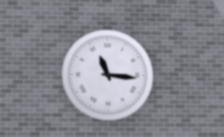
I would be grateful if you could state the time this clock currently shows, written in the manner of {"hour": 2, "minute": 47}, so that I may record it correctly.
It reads {"hour": 11, "minute": 16}
